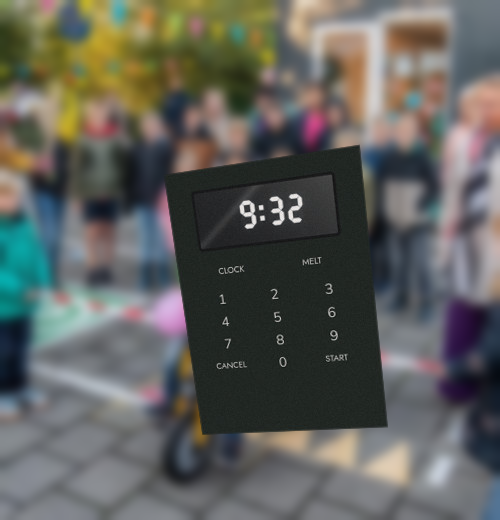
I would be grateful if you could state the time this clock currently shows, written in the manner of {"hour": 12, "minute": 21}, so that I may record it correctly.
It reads {"hour": 9, "minute": 32}
